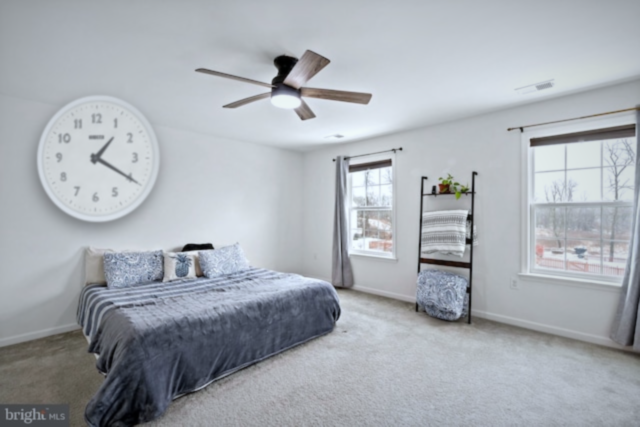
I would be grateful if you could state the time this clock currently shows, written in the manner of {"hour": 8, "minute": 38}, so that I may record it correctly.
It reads {"hour": 1, "minute": 20}
